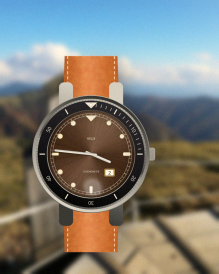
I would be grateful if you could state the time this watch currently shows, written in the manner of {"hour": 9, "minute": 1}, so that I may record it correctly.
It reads {"hour": 3, "minute": 46}
